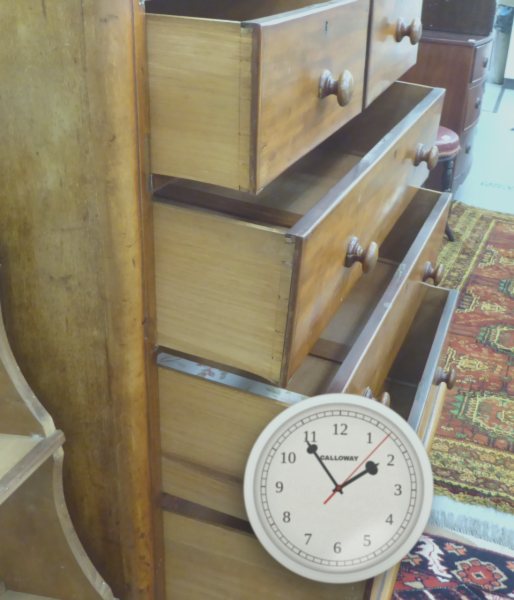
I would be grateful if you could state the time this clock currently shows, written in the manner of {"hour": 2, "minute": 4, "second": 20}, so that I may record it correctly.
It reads {"hour": 1, "minute": 54, "second": 7}
